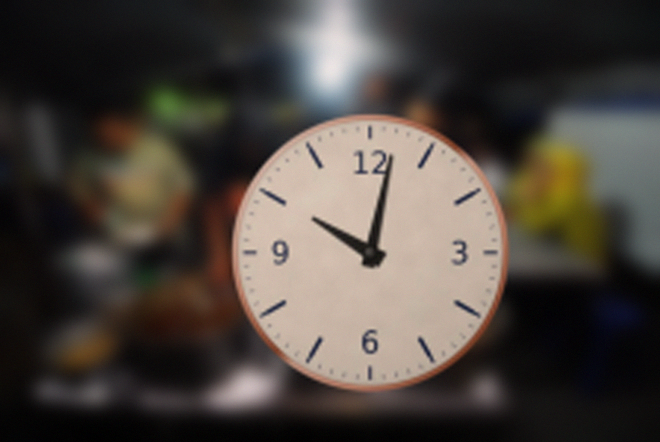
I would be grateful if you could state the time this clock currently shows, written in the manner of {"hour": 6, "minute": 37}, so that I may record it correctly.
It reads {"hour": 10, "minute": 2}
